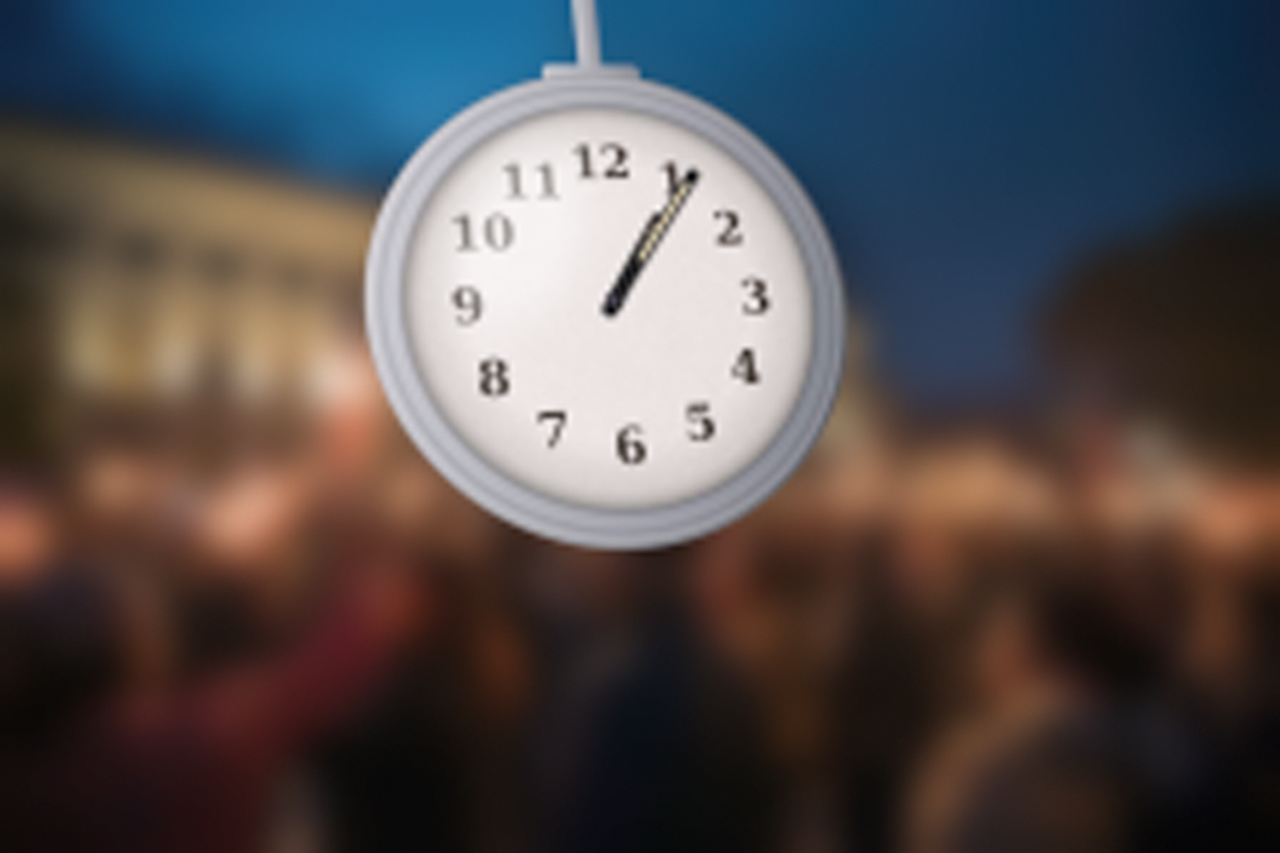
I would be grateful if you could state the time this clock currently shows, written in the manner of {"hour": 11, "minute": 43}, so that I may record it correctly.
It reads {"hour": 1, "minute": 6}
